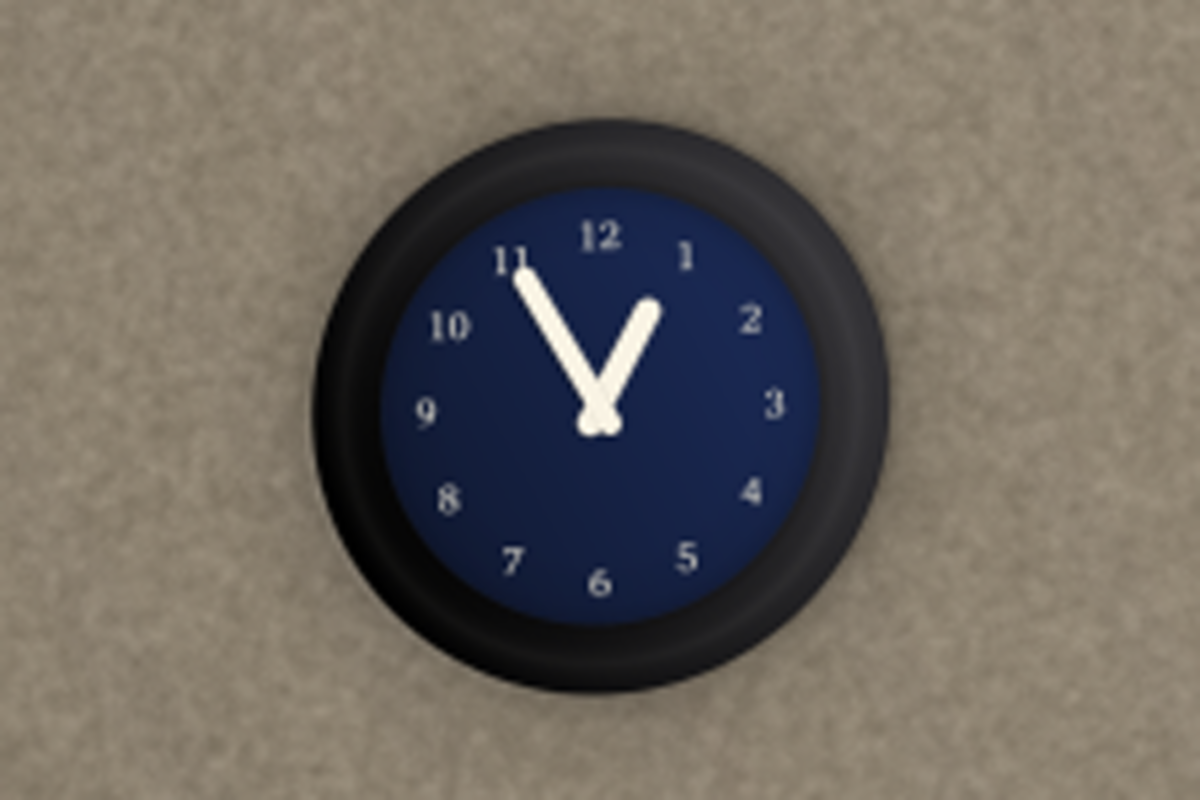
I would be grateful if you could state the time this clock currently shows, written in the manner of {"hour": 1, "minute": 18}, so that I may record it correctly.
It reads {"hour": 12, "minute": 55}
